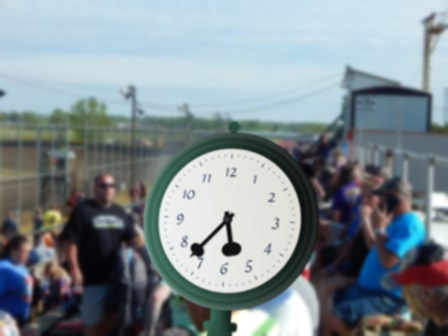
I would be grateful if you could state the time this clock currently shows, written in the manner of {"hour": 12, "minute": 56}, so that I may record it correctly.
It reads {"hour": 5, "minute": 37}
